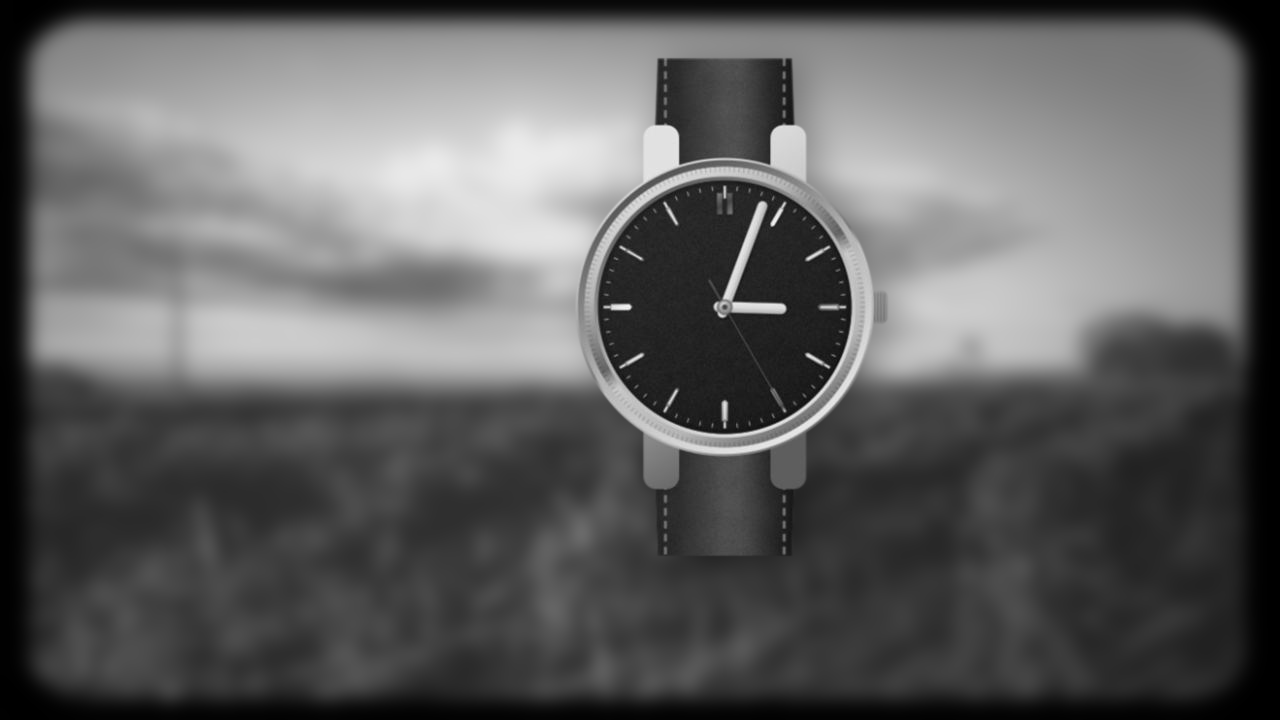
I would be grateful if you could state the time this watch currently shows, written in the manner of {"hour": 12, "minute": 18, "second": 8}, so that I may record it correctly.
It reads {"hour": 3, "minute": 3, "second": 25}
